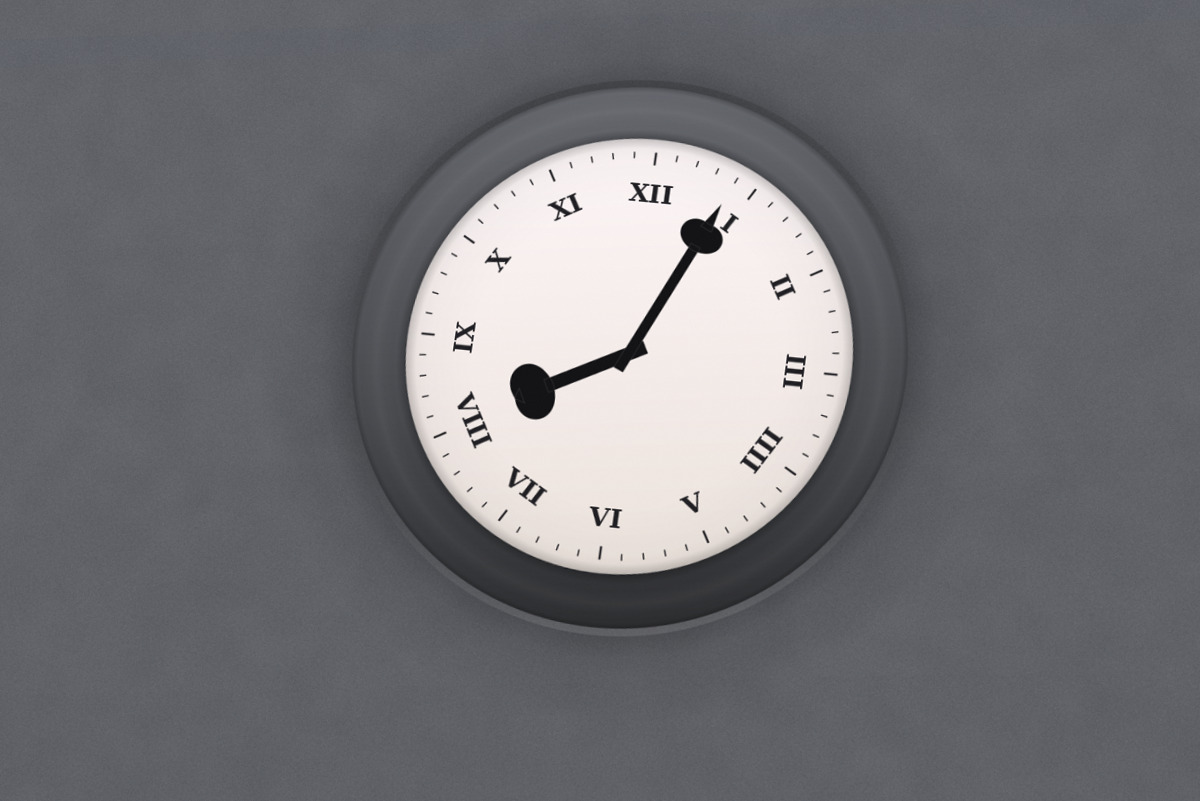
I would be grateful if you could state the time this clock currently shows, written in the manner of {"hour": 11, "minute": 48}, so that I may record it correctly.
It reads {"hour": 8, "minute": 4}
